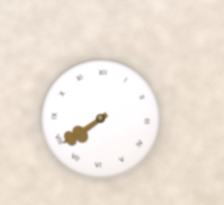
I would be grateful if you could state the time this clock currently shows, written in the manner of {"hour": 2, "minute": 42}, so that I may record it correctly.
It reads {"hour": 7, "minute": 39}
